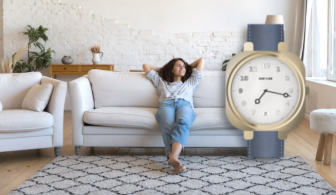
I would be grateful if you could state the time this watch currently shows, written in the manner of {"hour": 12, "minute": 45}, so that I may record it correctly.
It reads {"hour": 7, "minute": 17}
